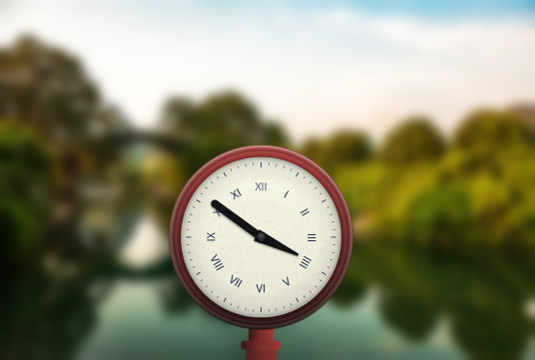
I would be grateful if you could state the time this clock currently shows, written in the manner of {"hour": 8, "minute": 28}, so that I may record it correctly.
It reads {"hour": 3, "minute": 51}
